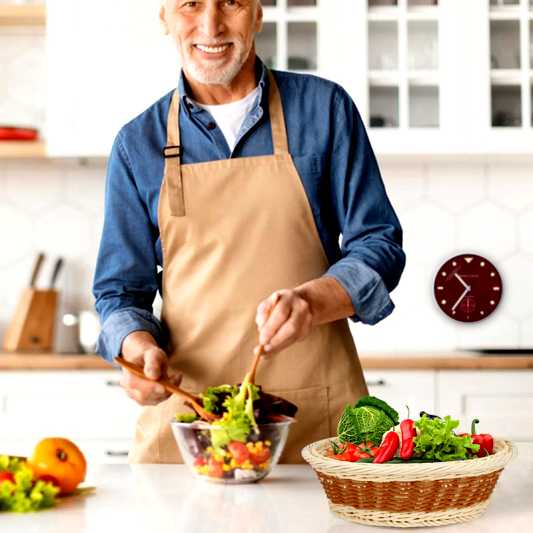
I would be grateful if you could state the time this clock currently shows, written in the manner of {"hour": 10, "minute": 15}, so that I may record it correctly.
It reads {"hour": 10, "minute": 36}
